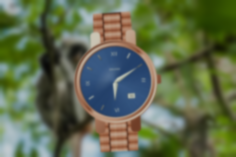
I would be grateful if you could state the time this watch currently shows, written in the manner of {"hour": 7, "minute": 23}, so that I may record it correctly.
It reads {"hour": 6, "minute": 10}
